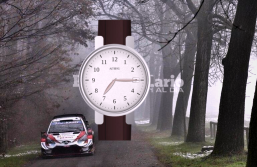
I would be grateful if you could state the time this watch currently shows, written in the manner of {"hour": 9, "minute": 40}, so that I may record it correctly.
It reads {"hour": 7, "minute": 15}
